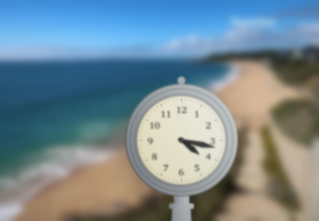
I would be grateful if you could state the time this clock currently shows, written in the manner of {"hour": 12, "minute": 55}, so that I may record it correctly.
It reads {"hour": 4, "minute": 17}
